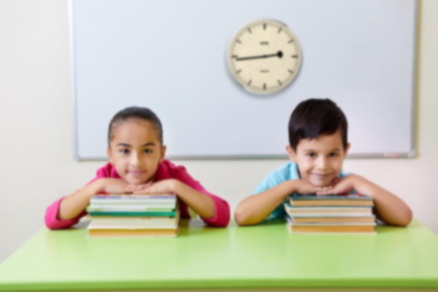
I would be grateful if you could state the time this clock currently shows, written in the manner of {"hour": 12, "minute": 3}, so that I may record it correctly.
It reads {"hour": 2, "minute": 44}
